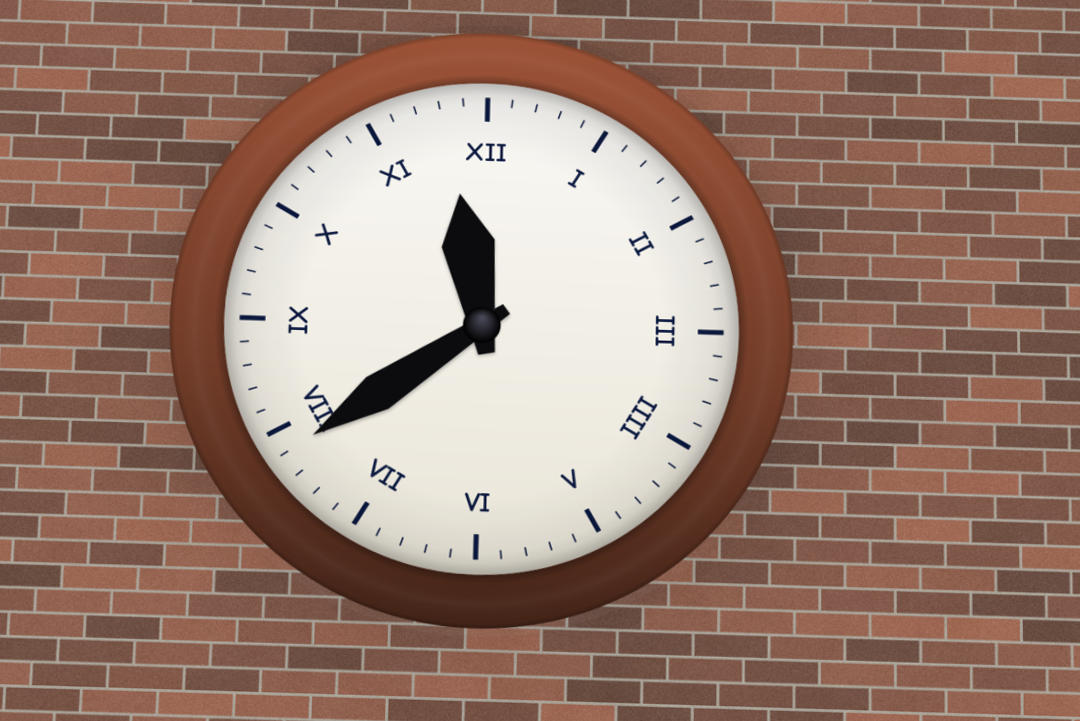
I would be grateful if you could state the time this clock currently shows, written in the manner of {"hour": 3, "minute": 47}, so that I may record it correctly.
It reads {"hour": 11, "minute": 39}
